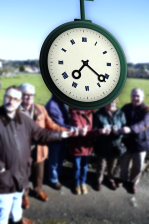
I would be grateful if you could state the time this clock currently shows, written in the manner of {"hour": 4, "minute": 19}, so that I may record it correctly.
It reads {"hour": 7, "minute": 22}
